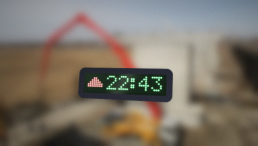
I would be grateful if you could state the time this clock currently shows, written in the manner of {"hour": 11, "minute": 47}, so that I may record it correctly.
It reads {"hour": 22, "minute": 43}
